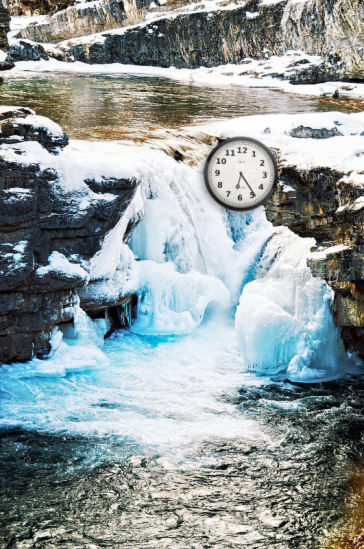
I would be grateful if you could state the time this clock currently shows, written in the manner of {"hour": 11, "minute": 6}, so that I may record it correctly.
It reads {"hour": 6, "minute": 24}
